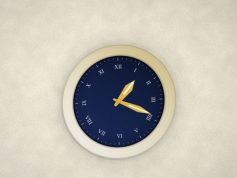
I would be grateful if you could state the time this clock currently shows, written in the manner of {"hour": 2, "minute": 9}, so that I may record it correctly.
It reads {"hour": 1, "minute": 19}
